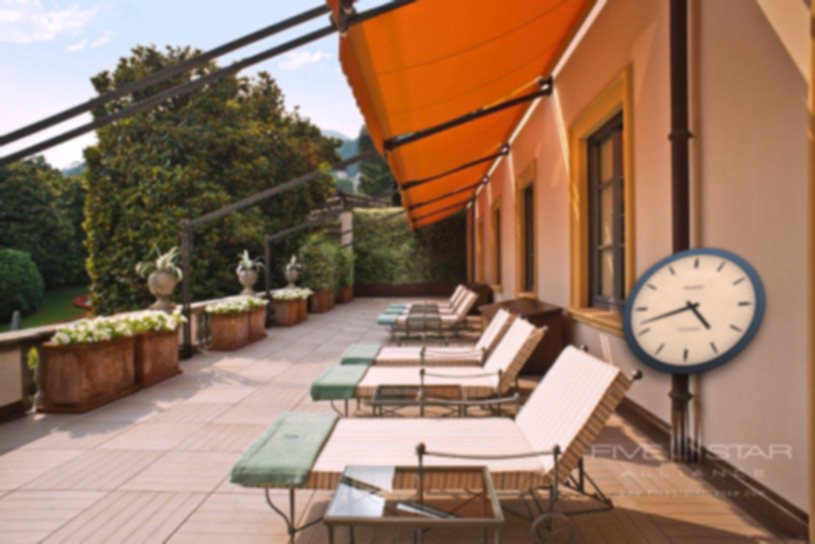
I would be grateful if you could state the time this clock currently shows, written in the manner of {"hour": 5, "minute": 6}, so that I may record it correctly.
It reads {"hour": 4, "minute": 42}
